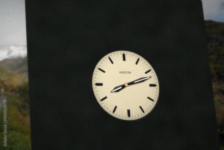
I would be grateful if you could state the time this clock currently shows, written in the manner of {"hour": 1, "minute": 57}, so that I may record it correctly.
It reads {"hour": 8, "minute": 12}
